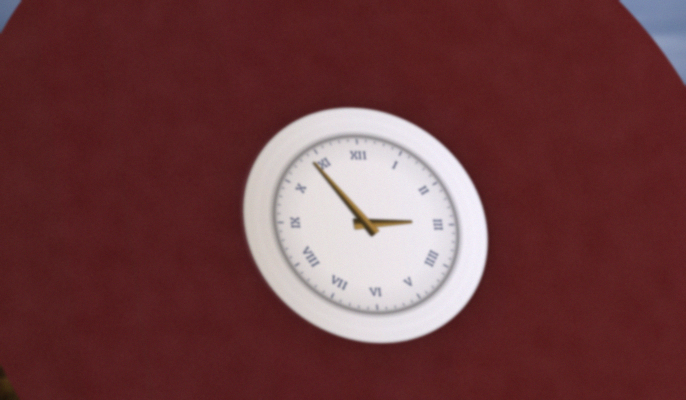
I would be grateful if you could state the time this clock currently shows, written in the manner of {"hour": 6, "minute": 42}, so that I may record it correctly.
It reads {"hour": 2, "minute": 54}
